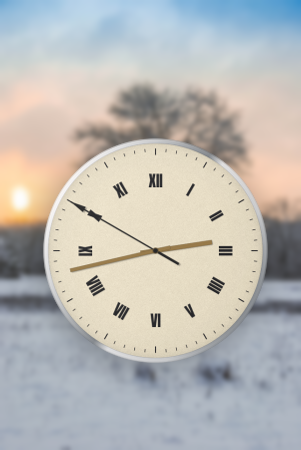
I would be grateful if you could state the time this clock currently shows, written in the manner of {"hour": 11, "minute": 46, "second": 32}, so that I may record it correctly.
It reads {"hour": 2, "minute": 42, "second": 50}
